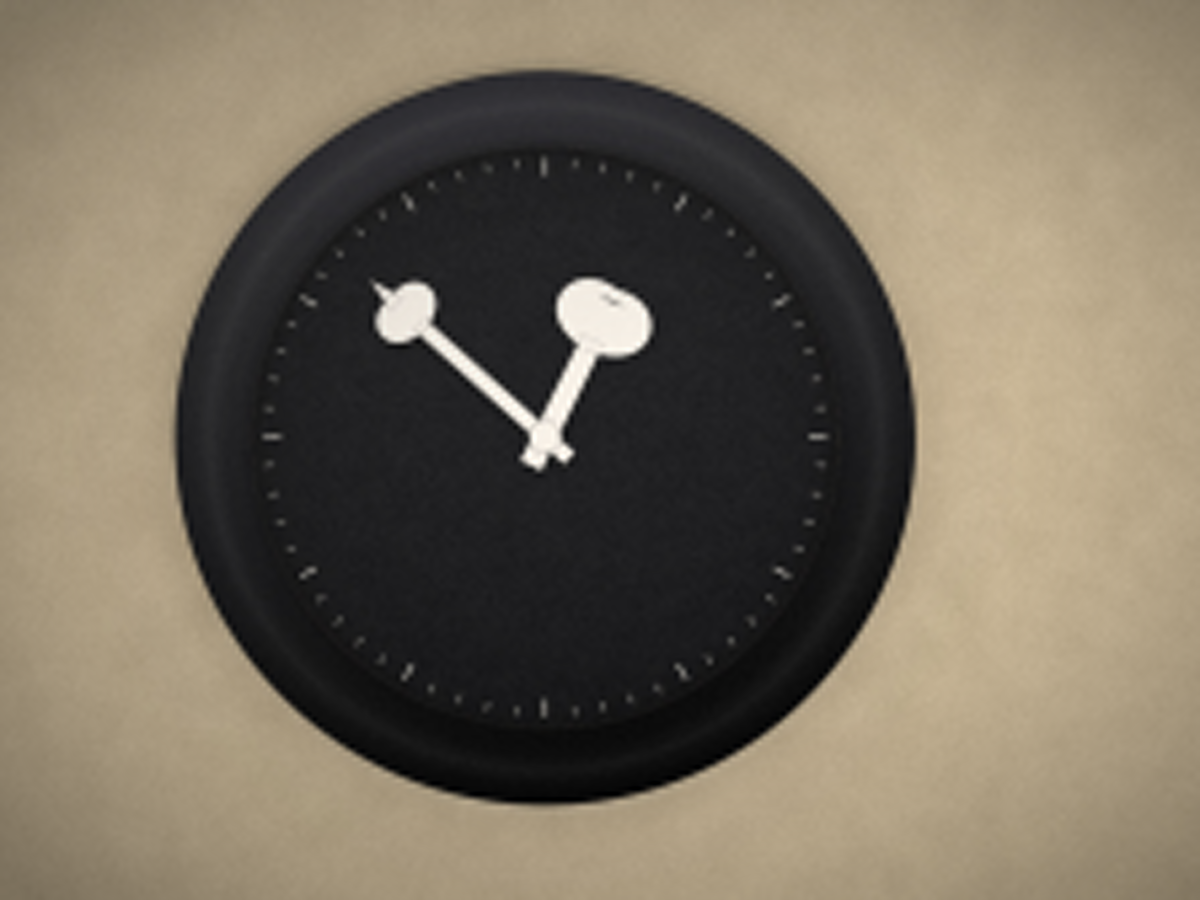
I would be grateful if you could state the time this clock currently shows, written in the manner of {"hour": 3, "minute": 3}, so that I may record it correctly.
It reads {"hour": 12, "minute": 52}
